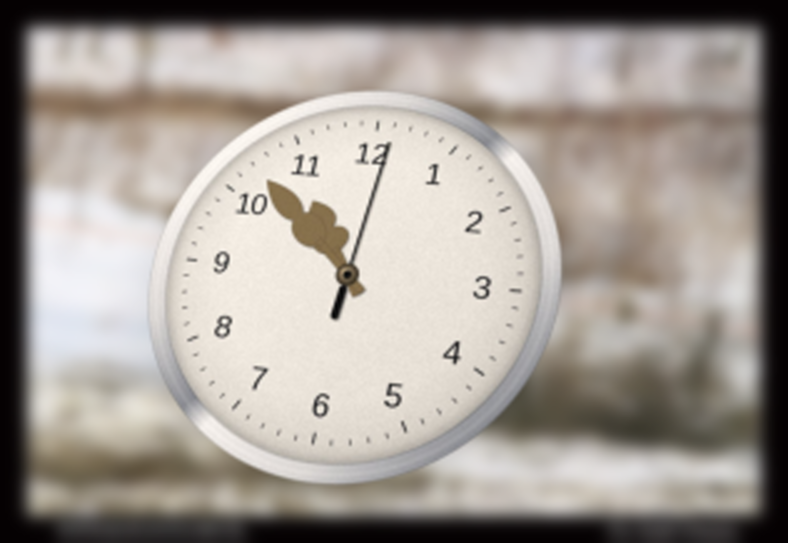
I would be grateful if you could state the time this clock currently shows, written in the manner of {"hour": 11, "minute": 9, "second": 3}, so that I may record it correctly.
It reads {"hour": 10, "minute": 52, "second": 1}
